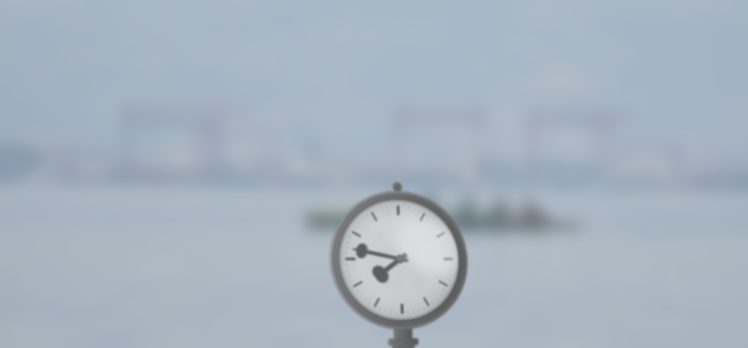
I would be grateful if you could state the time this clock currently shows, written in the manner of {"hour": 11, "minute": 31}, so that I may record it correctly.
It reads {"hour": 7, "minute": 47}
